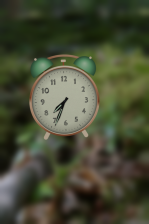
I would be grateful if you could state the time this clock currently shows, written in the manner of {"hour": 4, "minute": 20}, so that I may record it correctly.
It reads {"hour": 7, "minute": 34}
